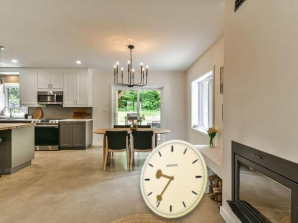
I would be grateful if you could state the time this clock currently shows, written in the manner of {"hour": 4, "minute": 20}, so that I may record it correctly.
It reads {"hour": 9, "minute": 36}
